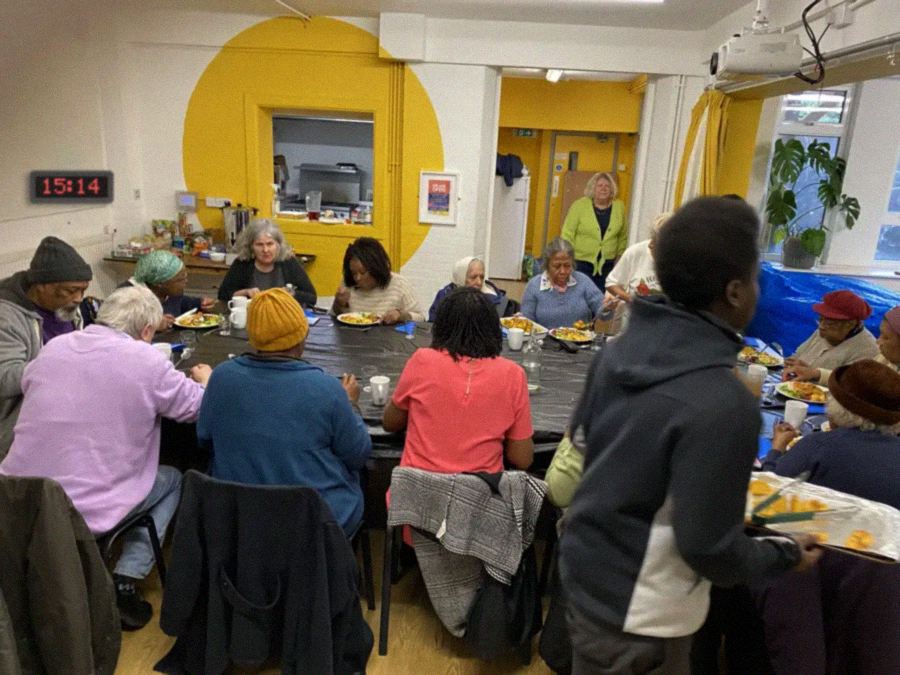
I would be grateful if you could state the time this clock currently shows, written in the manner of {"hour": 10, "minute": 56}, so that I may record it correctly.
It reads {"hour": 15, "minute": 14}
